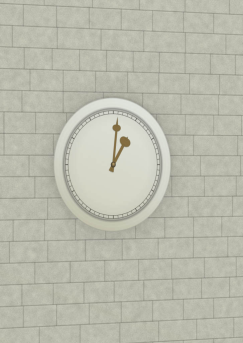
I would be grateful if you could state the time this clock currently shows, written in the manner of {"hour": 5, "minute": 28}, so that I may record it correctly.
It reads {"hour": 1, "minute": 1}
